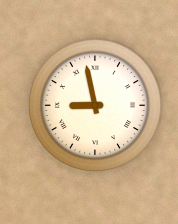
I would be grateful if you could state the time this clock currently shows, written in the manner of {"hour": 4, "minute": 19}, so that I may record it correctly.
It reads {"hour": 8, "minute": 58}
